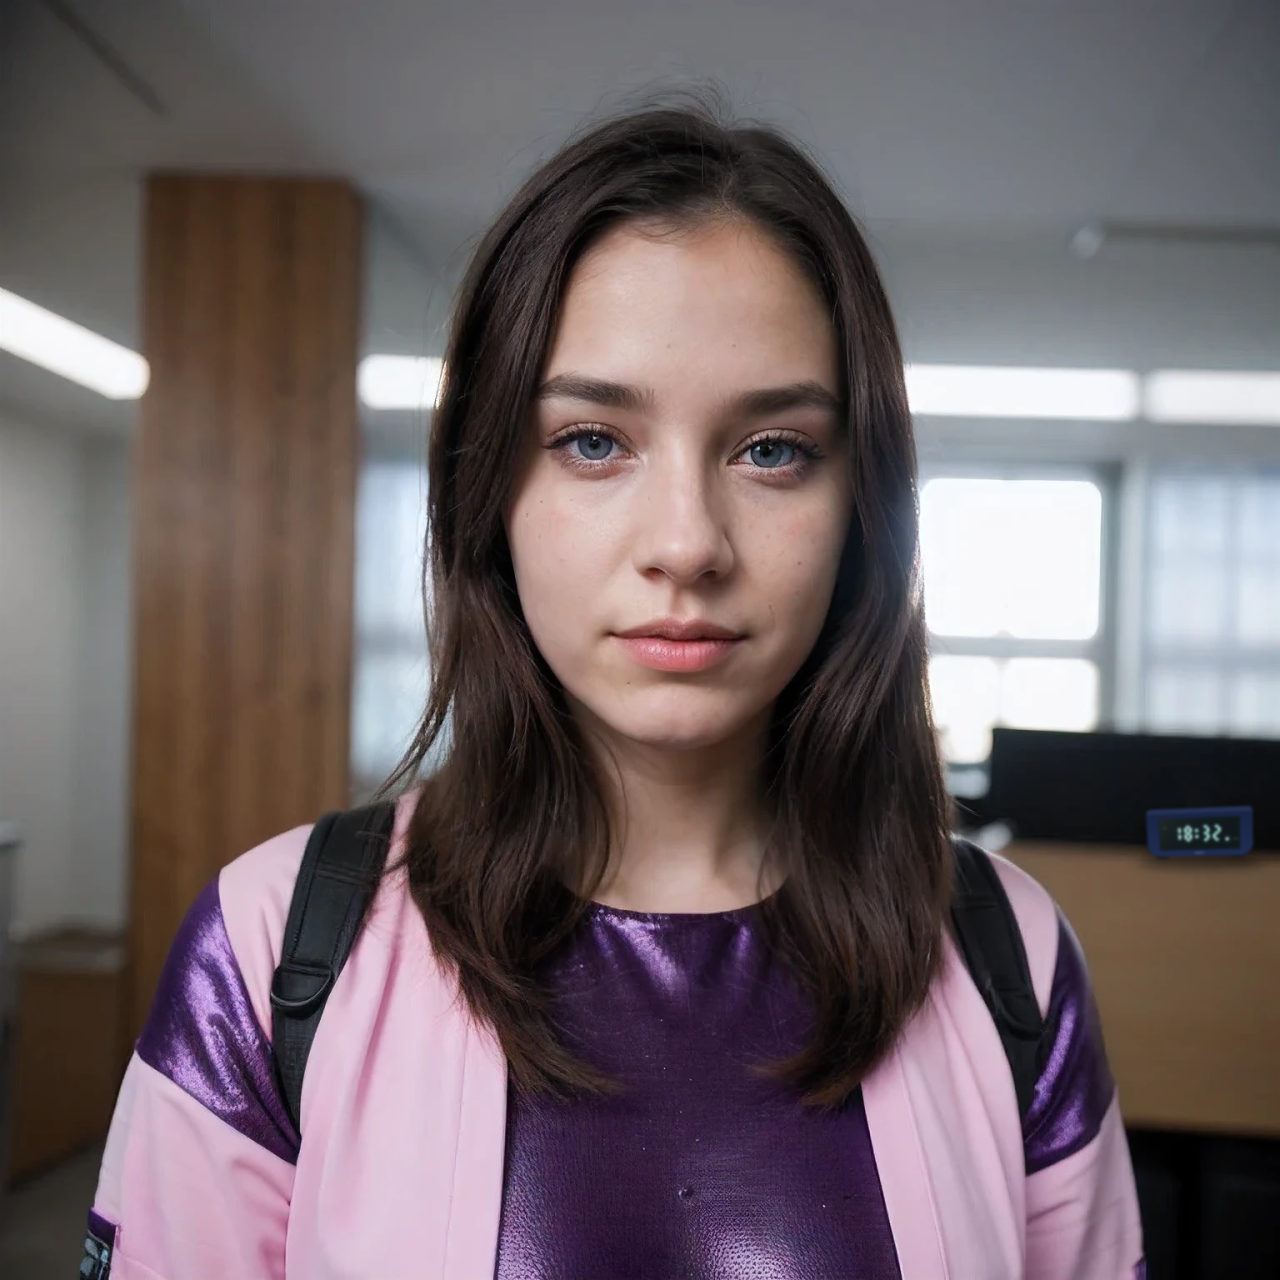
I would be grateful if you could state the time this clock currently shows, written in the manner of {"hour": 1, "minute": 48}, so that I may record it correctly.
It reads {"hour": 18, "minute": 32}
